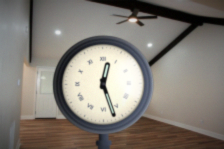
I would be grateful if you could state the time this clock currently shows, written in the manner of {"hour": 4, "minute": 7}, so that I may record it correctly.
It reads {"hour": 12, "minute": 27}
